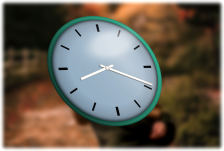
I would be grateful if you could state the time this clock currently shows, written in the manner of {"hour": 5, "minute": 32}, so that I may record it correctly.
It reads {"hour": 8, "minute": 19}
